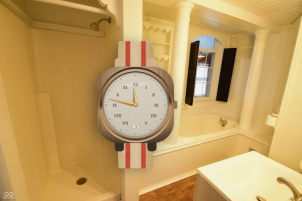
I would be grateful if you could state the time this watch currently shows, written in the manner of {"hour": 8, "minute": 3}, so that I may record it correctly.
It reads {"hour": 11, "minute": 47}
